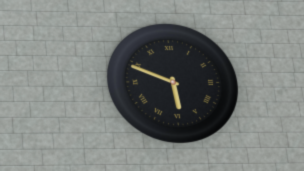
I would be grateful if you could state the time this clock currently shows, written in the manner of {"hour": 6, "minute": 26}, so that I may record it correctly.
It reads {"hour": 5, "minute": 49}
